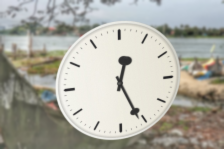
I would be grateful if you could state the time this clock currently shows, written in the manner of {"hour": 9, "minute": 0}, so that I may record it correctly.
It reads {"hour": 12, "minute": 26}
